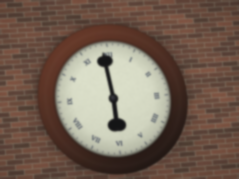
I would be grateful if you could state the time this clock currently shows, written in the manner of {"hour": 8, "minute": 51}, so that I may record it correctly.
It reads {"hour": 5, "minute": 59}
